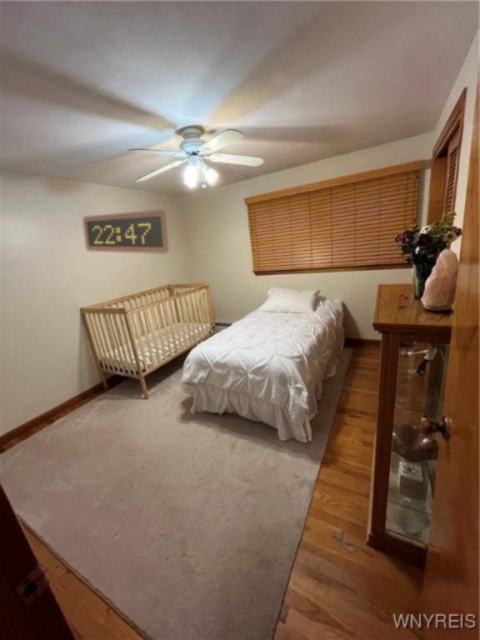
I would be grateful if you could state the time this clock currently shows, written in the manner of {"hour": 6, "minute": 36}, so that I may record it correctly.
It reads {"hour": 22, "minute": 47}
